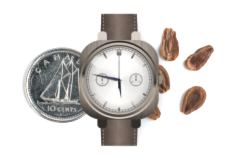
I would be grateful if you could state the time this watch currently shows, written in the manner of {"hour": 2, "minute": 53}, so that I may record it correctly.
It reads {"hour": 5, "minute": 47}
